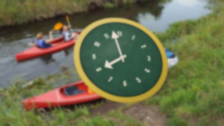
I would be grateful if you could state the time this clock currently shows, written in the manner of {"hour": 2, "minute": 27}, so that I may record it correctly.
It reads {"hour": 7, "minute": 58}
